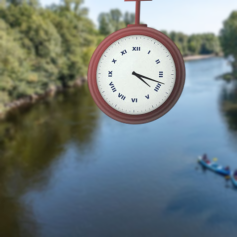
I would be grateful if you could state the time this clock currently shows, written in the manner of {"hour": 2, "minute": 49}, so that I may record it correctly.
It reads {"hour": 4, "minute": 18}
